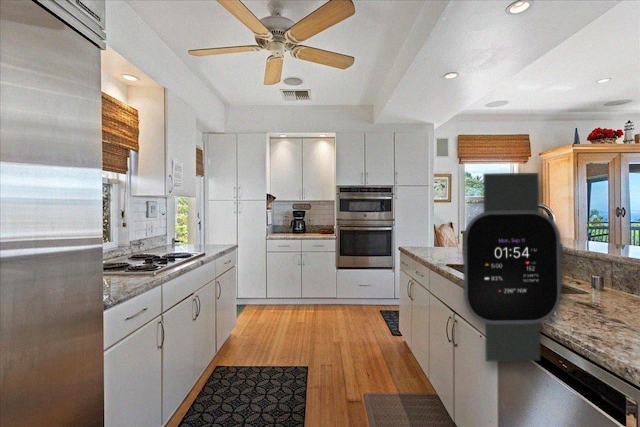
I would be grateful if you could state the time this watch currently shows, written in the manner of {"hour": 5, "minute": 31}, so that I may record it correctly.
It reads {"hour": 1, "minute": 54}
